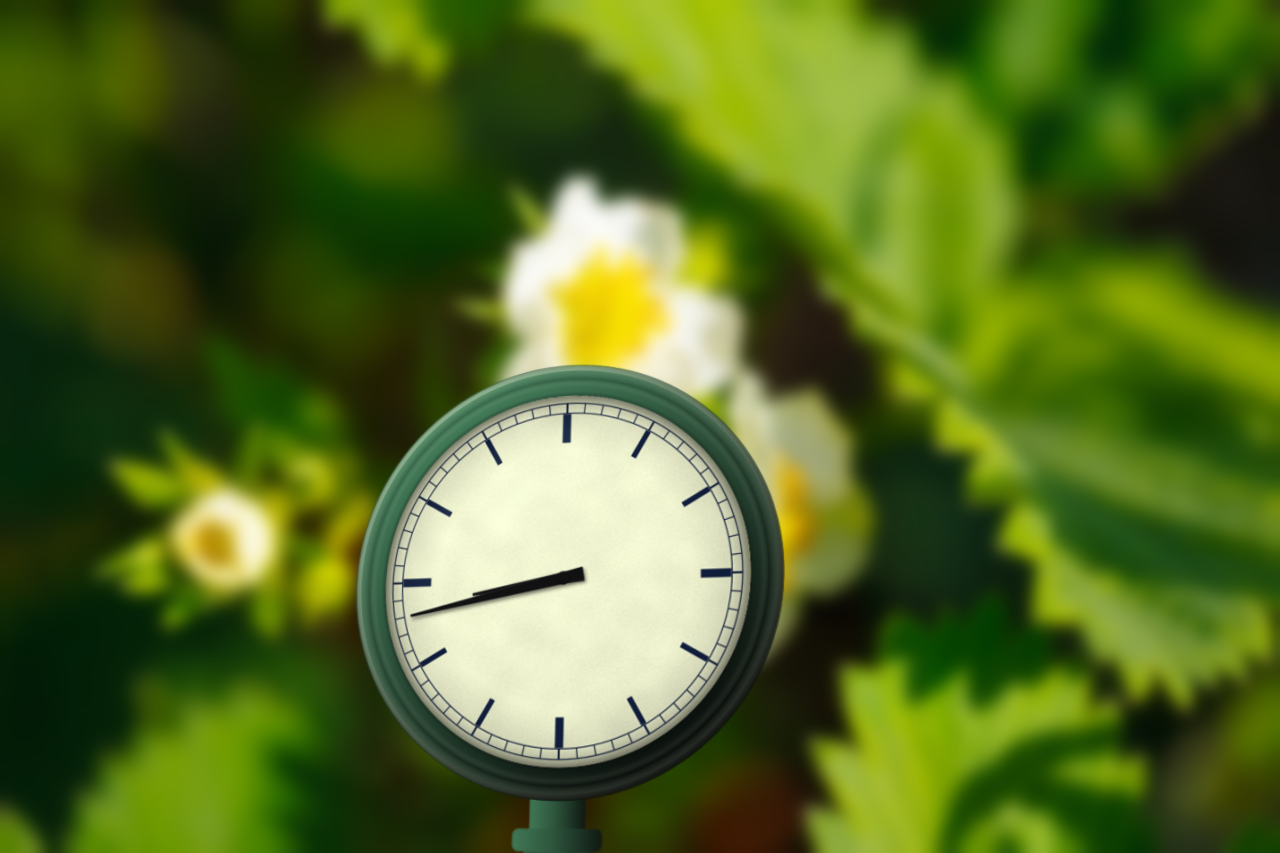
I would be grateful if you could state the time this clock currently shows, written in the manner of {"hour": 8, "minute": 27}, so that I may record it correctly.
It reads {"hour": 8, "minute": 43}
